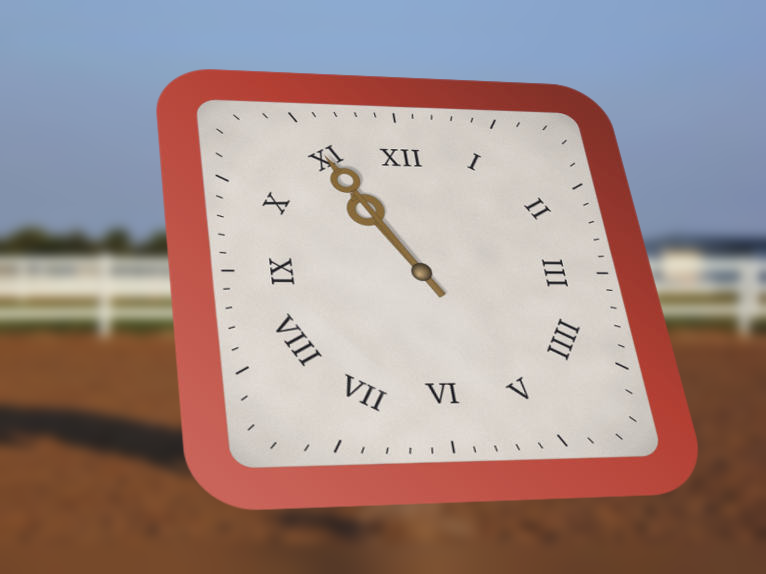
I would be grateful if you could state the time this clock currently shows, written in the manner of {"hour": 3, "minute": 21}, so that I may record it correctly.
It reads {"hour": 10, "minute": 55}
